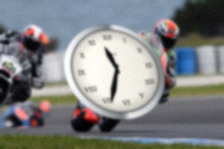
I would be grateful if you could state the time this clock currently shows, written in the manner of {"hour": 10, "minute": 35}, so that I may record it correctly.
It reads {"hour": 11, "minute": 34}
